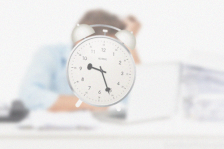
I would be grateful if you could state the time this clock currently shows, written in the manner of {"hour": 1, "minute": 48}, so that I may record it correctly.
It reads {"hour": 9, "minute": 26}
